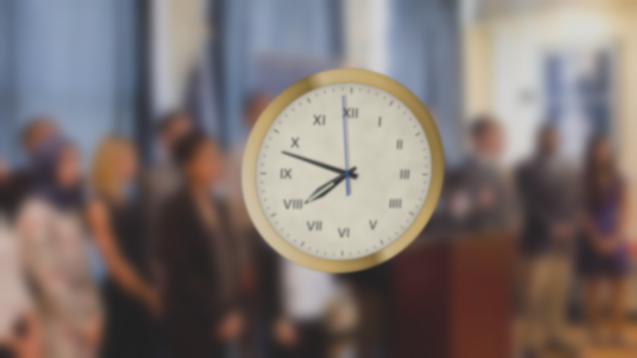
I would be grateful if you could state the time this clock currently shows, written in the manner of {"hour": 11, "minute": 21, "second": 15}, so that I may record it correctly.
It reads {"hour": 7, "minute": 47, "second": 59}
